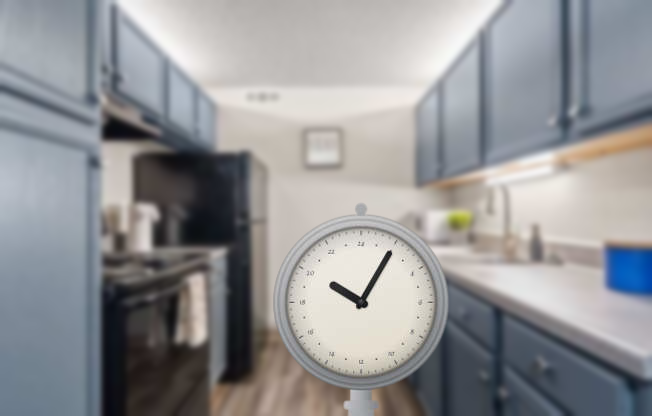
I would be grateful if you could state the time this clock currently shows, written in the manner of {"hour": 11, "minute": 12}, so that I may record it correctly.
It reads {"hour": 20, "minute": 5}
